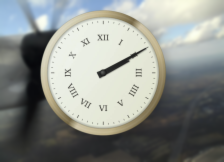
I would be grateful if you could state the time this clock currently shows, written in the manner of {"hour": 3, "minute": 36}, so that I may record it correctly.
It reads {"hour": 2, "minute": 10}
